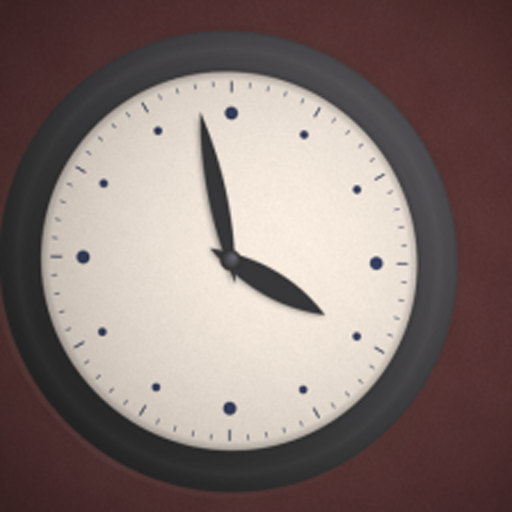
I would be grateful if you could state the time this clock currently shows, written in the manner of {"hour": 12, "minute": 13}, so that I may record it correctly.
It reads {"hour": 3, "minute": 58}
